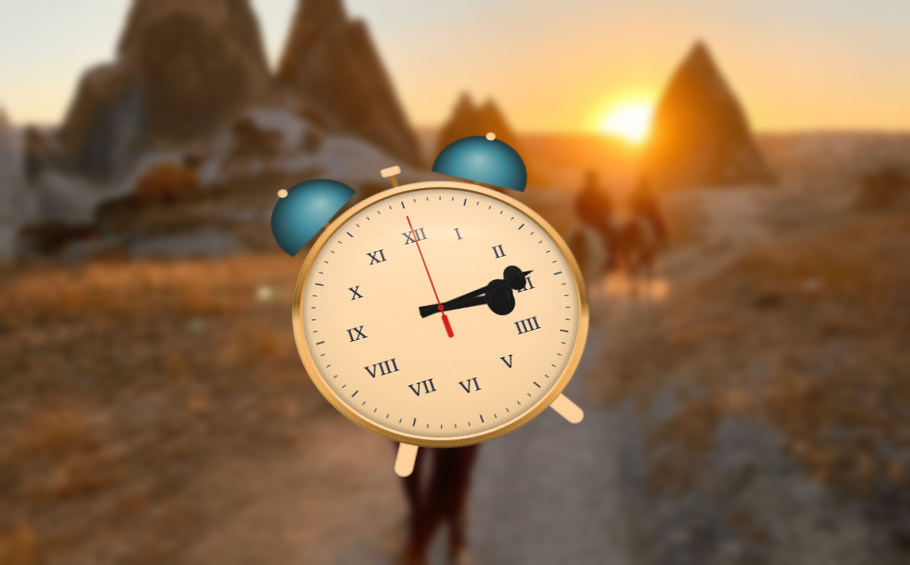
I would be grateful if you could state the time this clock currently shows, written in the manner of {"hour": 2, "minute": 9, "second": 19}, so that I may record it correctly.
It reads {"hour": 3, "minute": 14, "second": 0}
